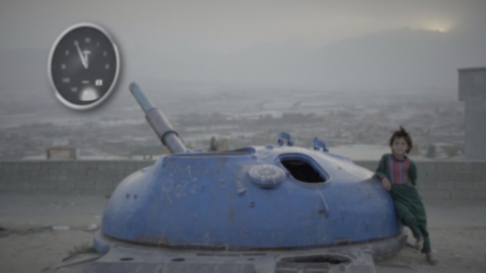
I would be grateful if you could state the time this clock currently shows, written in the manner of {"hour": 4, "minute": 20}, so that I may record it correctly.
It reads {"hour": 11, "minute": 55}
